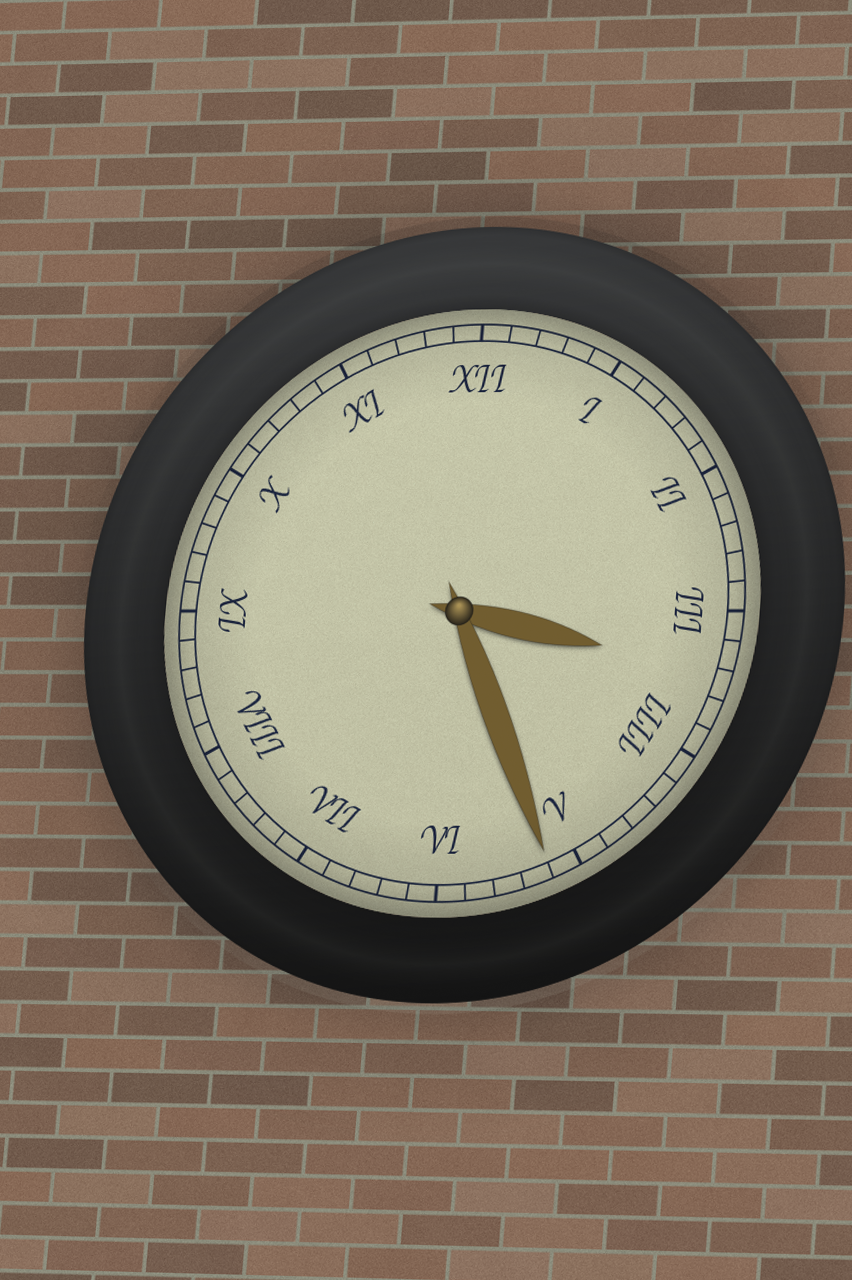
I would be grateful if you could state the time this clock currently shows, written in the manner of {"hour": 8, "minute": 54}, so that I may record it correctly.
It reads {"hour": 3, "minute": 26}
